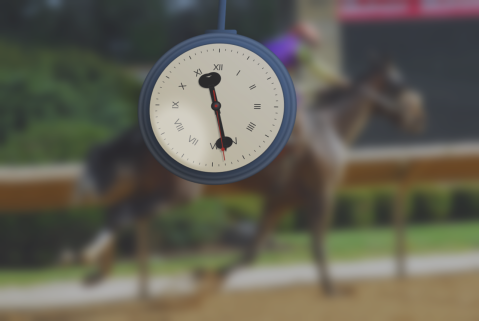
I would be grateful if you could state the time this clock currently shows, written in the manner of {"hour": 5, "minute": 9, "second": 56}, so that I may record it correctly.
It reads {"hour": 11, "minute": 27, "second": 28}
